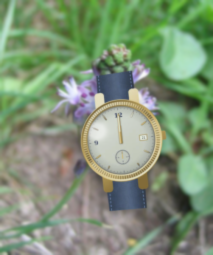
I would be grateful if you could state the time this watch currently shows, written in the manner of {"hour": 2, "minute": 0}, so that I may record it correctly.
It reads {"hour": 12, "minute": 0}
